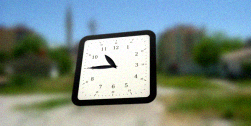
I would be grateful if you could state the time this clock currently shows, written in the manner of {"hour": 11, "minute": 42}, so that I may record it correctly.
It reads {"hour": 10, "minute": 45}
